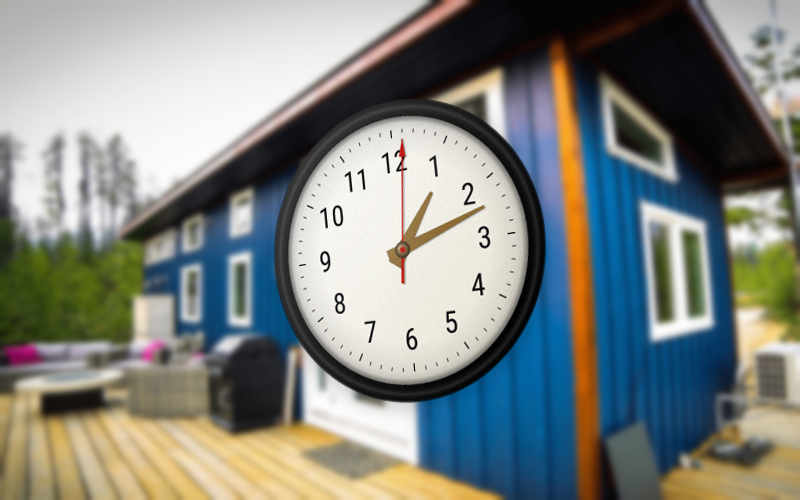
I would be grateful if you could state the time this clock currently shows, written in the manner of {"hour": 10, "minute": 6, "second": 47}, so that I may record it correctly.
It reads {"hour": 1, "minute": 12, "second": 1}
